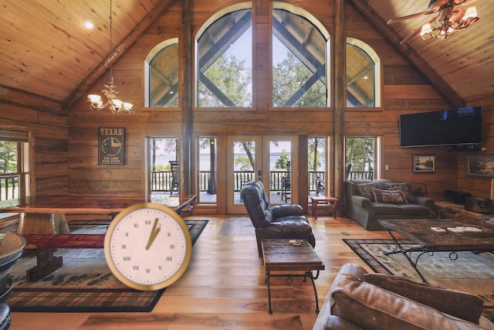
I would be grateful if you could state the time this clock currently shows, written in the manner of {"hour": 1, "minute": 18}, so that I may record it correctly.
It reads {"hour": 1, "minute": 3}
